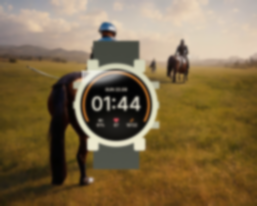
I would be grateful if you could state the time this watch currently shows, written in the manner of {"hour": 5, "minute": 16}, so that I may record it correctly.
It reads {"hour": 1, "minute": 44}
